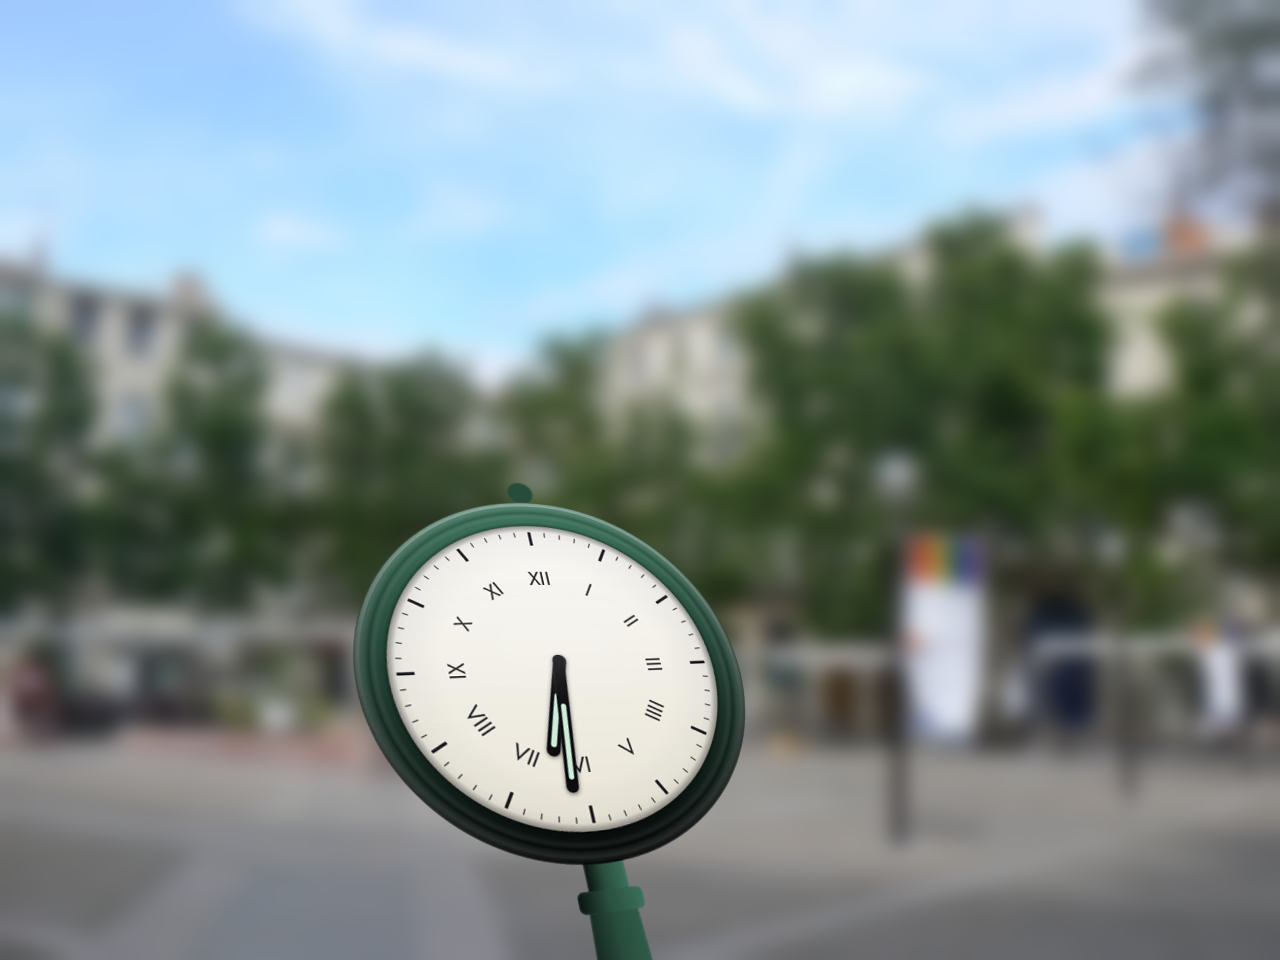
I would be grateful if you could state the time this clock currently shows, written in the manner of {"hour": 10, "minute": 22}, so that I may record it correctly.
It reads {"hour": 6, "minute": 31}
